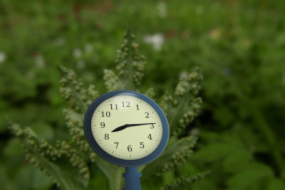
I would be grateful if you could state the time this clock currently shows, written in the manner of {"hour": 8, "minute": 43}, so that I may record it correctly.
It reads {"hour": 8, "minute": 14}
